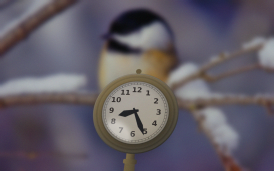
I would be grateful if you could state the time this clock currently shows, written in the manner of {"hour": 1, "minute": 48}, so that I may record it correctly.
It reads {"hour": 8, "minute": 26}
